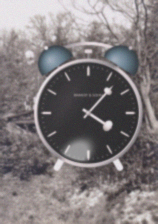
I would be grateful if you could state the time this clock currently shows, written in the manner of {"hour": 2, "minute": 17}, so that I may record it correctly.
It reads {"hour": 4, "minute": 7}
